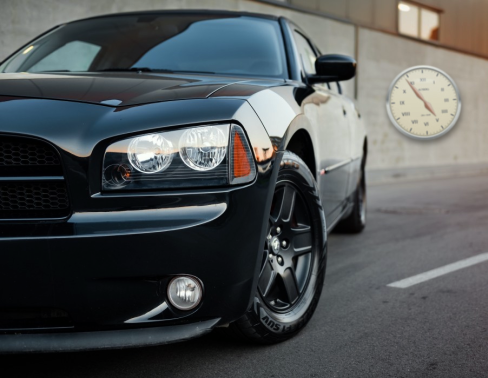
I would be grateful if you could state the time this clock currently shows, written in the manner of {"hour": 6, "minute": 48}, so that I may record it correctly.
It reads {"hour": 4, "minute": 54}
